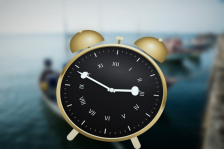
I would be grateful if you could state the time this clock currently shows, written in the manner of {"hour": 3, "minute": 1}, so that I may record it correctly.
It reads {"hour": 2, "minute": 49}
